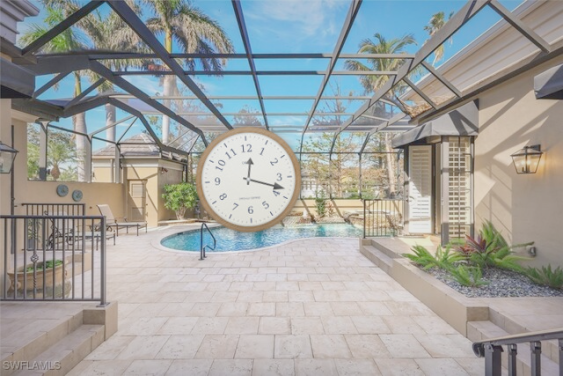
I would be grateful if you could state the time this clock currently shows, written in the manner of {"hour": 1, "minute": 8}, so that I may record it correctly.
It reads {"hour": 12, "minute": 18}
